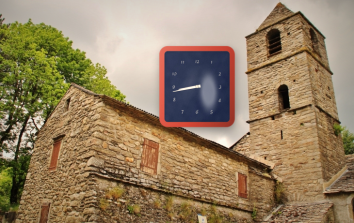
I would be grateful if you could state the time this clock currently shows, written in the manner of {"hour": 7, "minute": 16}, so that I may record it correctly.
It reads {"hour": 8, "minute": 43}
